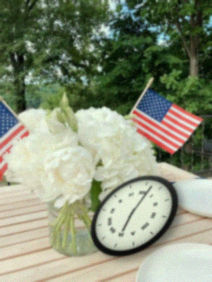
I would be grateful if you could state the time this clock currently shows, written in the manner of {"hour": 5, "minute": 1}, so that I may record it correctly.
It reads {"hour": 6, "minute": 2}
